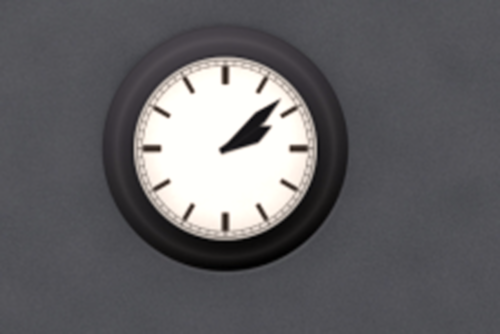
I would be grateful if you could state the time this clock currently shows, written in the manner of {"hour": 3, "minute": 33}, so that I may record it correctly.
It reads {"hour": 2, "minute": 8}
